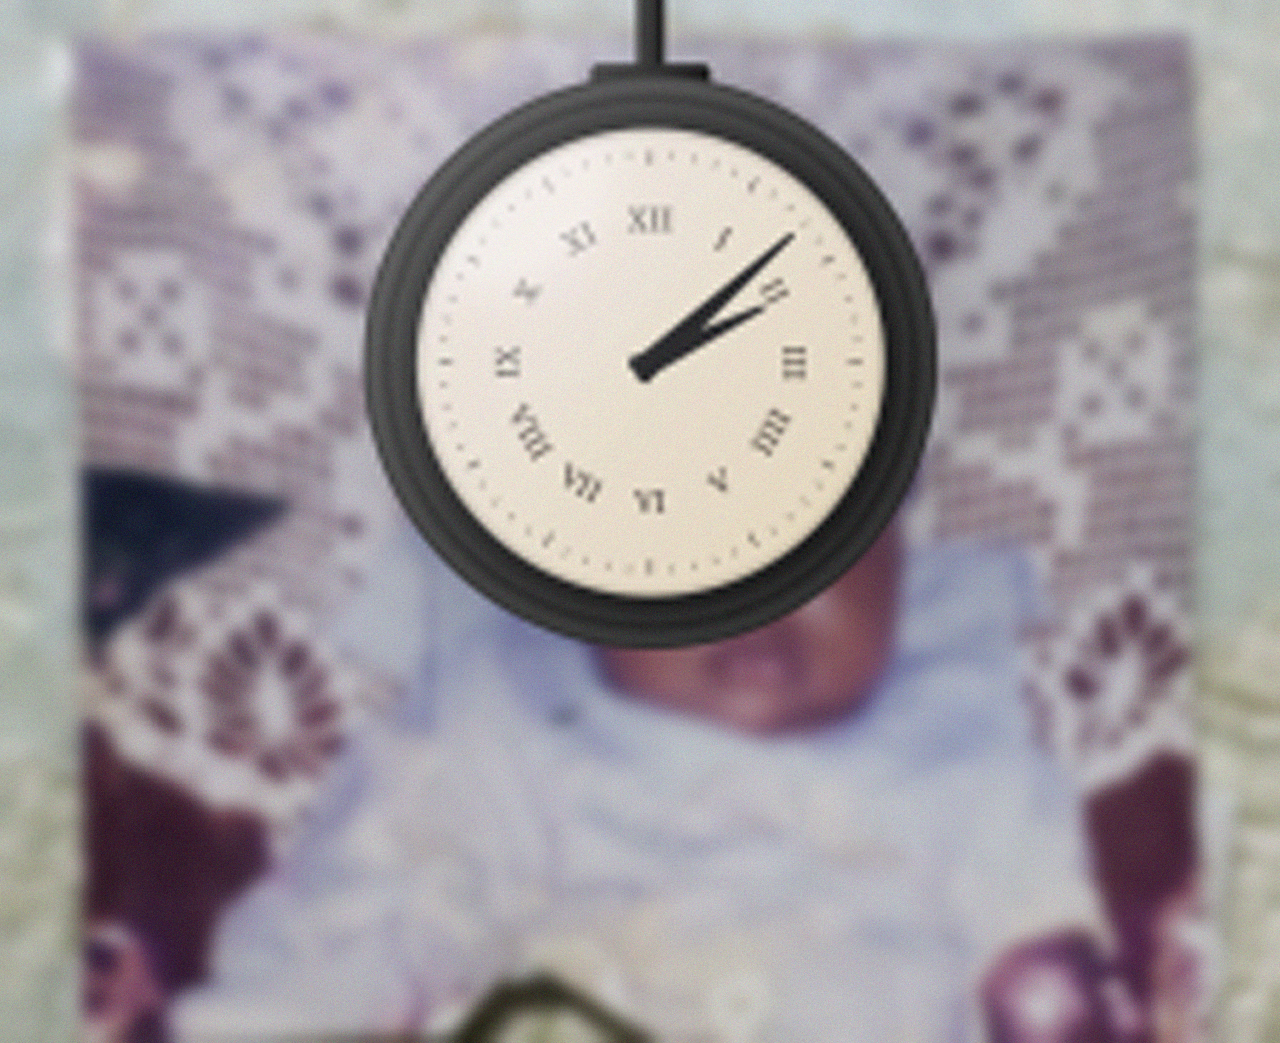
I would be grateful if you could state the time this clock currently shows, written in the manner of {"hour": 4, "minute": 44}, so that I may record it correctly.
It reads {"hour": 2, "minute": 8}
